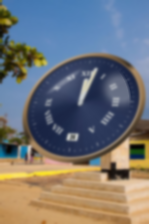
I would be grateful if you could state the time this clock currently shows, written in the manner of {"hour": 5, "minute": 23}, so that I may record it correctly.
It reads {"hour": 12, "minute": 2}
